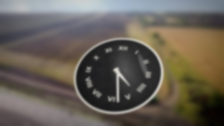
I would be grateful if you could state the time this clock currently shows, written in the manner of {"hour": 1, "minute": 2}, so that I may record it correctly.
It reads {"hour": 4, "minute": 28}
